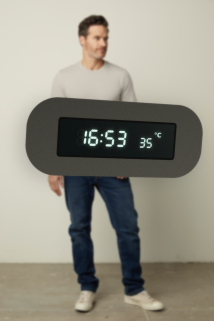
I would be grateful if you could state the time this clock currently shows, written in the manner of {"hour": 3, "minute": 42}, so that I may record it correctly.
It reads {"hour": 16, "minute": 53}
